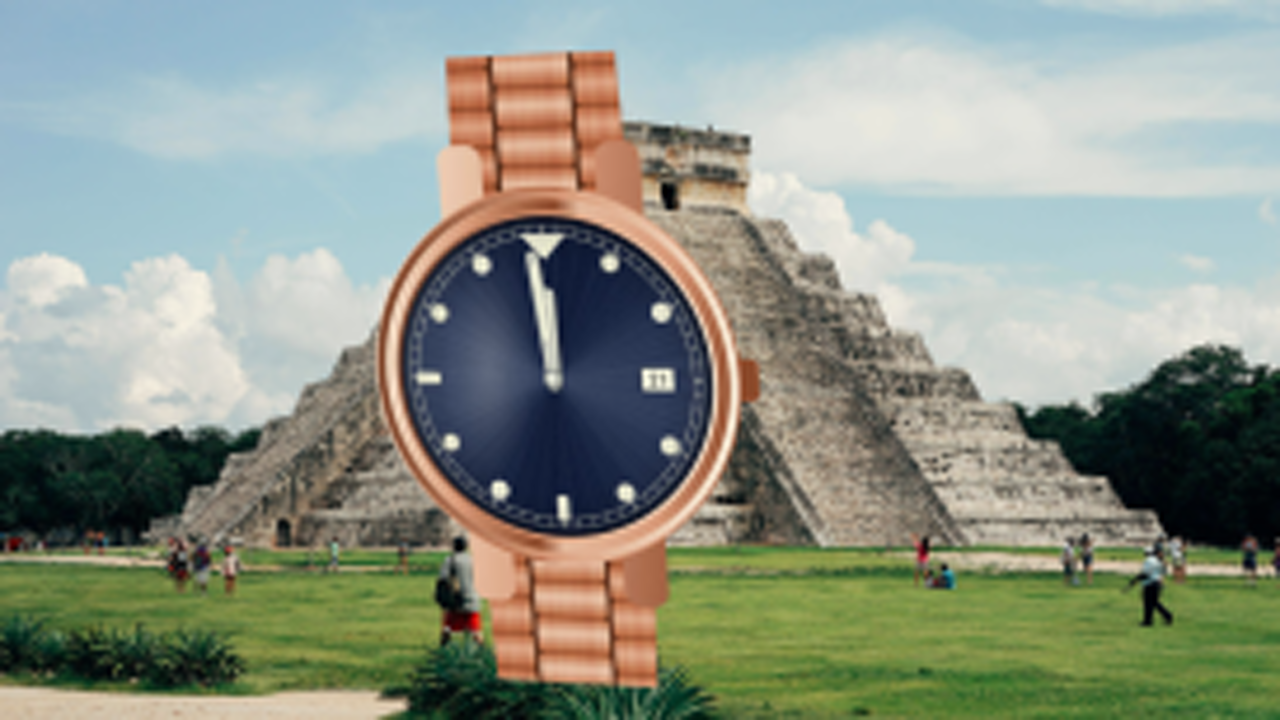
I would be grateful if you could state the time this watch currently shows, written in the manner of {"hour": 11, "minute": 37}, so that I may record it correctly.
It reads {"hour": 11, "minute": 59}
